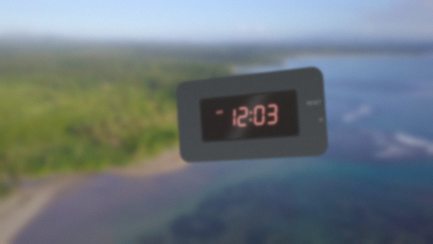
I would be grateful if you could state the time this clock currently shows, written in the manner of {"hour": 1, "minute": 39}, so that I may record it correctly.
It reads {"hour": 12, "minute": 3}
